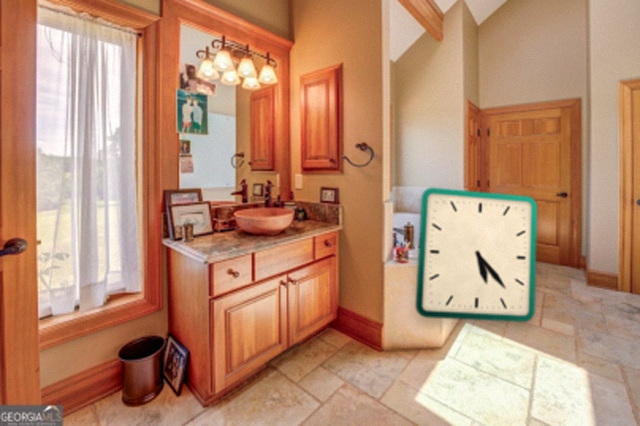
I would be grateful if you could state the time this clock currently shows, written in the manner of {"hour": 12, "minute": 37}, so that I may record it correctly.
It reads {"hour": 5, "minute": 23}
